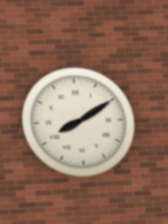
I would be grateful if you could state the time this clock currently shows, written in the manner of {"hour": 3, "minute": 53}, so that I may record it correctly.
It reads {"hour": 8, "minute": 10}
